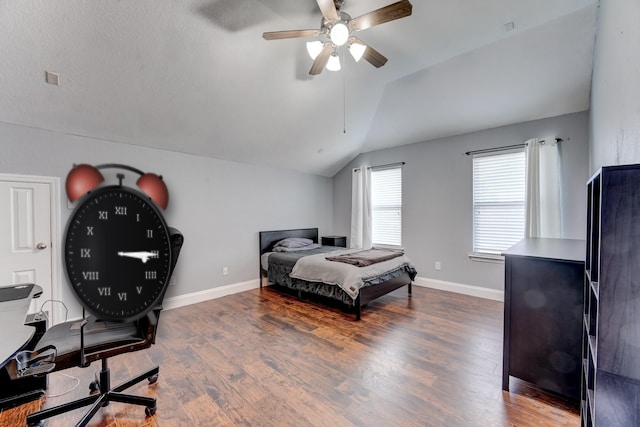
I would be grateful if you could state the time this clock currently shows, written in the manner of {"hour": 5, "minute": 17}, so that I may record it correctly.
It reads {"hour": 3, "minute": 15}
